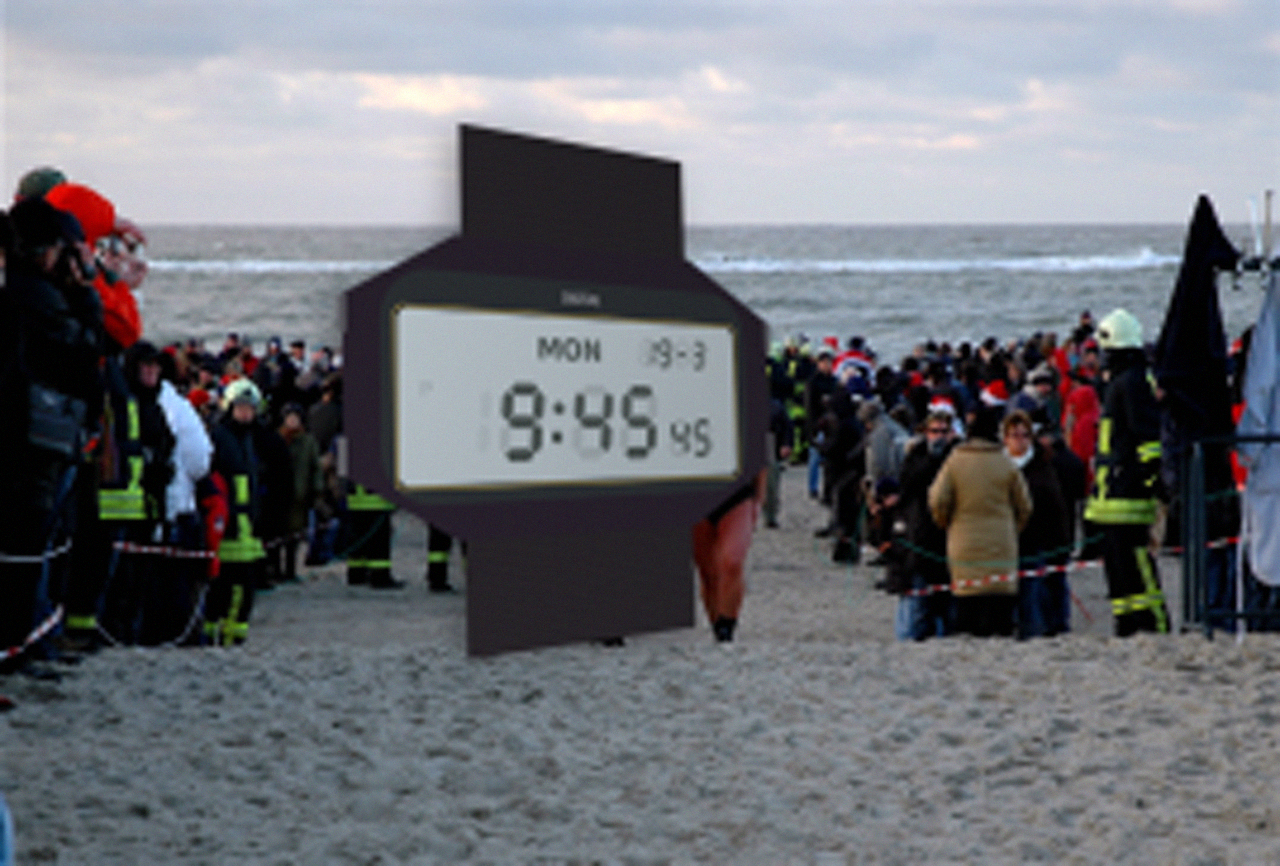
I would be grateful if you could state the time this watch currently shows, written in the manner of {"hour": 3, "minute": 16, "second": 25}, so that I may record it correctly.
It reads {"hour": 9, "minute": 45, "second": 45}
